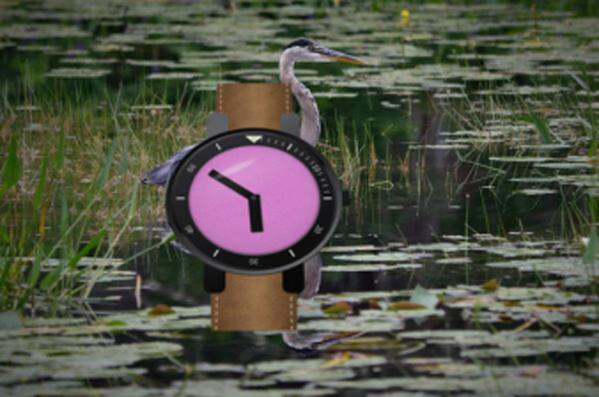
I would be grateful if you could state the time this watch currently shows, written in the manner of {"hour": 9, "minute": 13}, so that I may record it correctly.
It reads {"hour": 5, "minute": 51}
